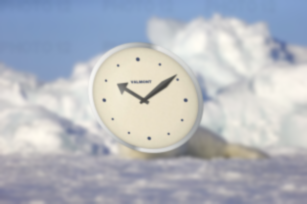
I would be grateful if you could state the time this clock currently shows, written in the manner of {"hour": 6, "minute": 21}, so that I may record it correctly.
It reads {"hour": 10, "minute": 9}
